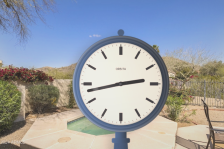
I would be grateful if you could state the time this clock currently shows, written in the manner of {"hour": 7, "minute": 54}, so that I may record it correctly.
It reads {"hour": 2, "minute": 43}
